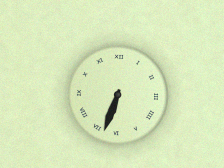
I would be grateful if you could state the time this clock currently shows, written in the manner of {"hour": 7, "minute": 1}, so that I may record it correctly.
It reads {"hour": 6, "minute": 33}
